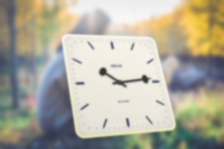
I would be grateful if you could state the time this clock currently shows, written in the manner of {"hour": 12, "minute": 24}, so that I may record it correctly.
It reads {"hour": 10, "minute": 14}
